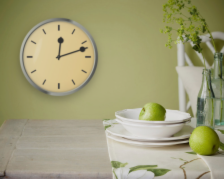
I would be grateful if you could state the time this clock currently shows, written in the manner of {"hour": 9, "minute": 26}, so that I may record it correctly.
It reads {"hour": 12, "minute": 12}
